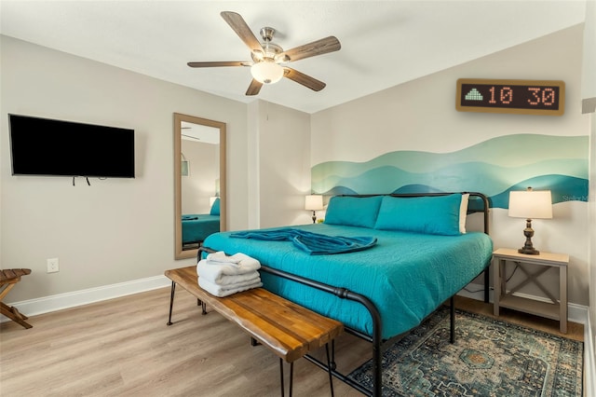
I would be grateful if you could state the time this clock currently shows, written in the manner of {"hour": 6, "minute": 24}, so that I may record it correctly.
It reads {"hour": 10, "minute": 30}
